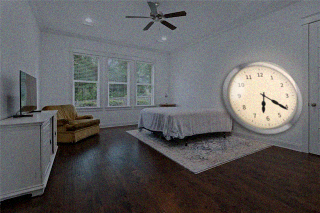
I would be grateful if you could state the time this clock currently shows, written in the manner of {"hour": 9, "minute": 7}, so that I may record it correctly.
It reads {"hour": 6, "minute": 21}
